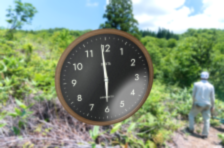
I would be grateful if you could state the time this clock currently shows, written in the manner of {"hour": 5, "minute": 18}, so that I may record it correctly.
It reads {"hour": 5, "minute": 59}
